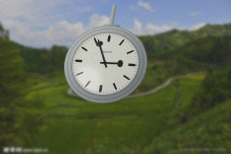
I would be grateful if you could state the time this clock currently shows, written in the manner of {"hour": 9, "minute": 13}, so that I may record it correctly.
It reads {"hour": 2, "minute": 56}
